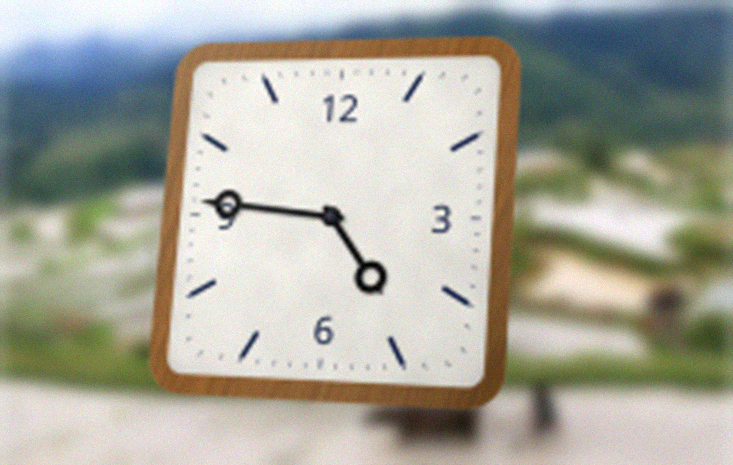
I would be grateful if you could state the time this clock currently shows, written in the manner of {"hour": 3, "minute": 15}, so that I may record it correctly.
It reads {"hour": 4, "minute": 46}
